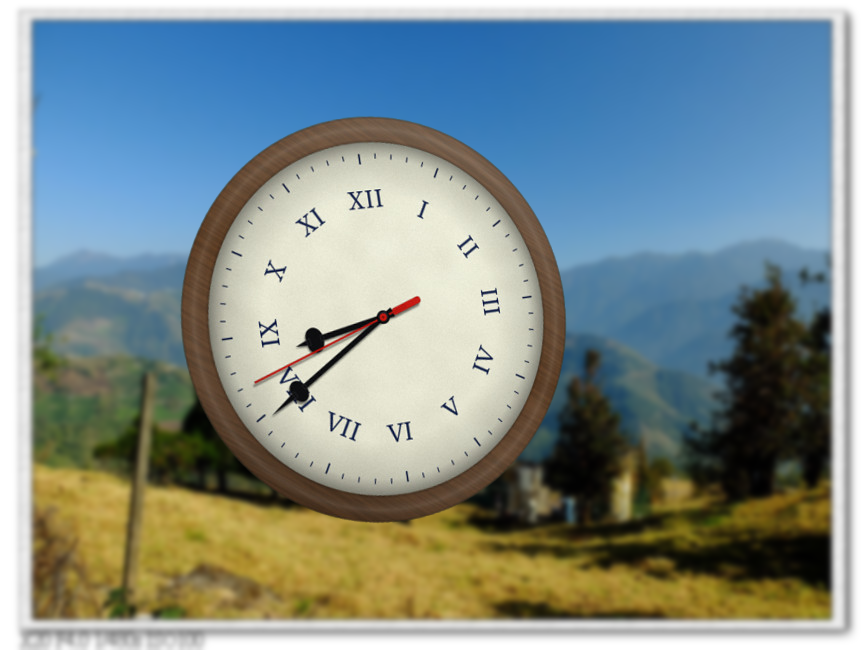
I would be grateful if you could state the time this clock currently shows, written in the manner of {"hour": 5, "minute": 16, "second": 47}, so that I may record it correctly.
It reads {"hour": 8, "minute": 39, "second": 42}
